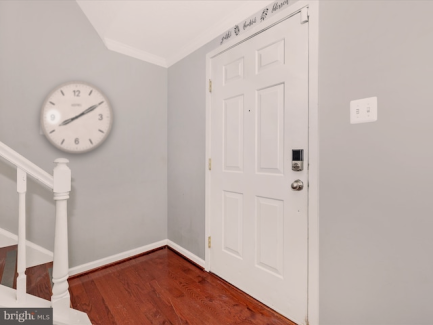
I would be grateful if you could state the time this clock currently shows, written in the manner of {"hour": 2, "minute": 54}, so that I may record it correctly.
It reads {"hour": 8, "minute": 10}
